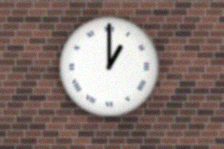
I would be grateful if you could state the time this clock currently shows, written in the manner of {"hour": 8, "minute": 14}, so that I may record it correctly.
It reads {"hour": 1, "minute": 0}
